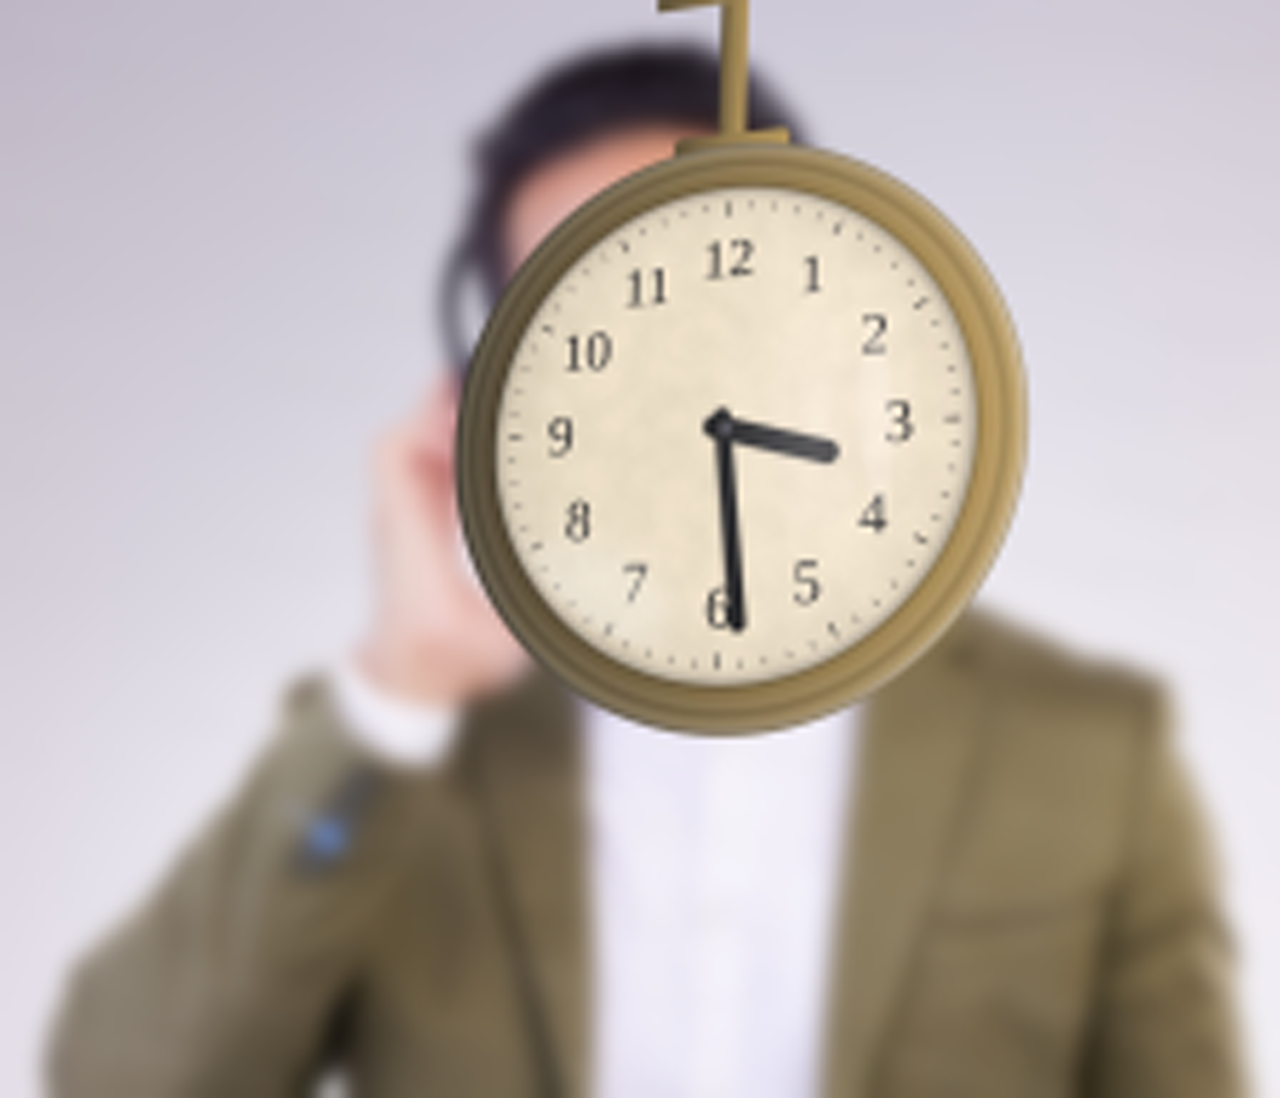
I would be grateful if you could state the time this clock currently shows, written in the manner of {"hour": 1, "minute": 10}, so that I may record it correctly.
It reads {"hour": 3, "minute": 29}
